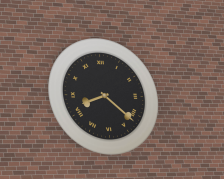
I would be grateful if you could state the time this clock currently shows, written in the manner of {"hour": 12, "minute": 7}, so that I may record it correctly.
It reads {"hour": 8, "minute": 22}
